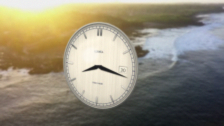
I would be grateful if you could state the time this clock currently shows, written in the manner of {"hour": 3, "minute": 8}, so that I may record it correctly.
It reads {"hour": 8, "minute": 17}
